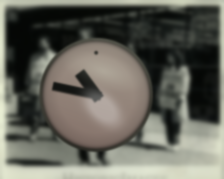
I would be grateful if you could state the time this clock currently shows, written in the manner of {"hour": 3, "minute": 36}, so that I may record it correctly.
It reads {"hour": 10, "minute": 47}
